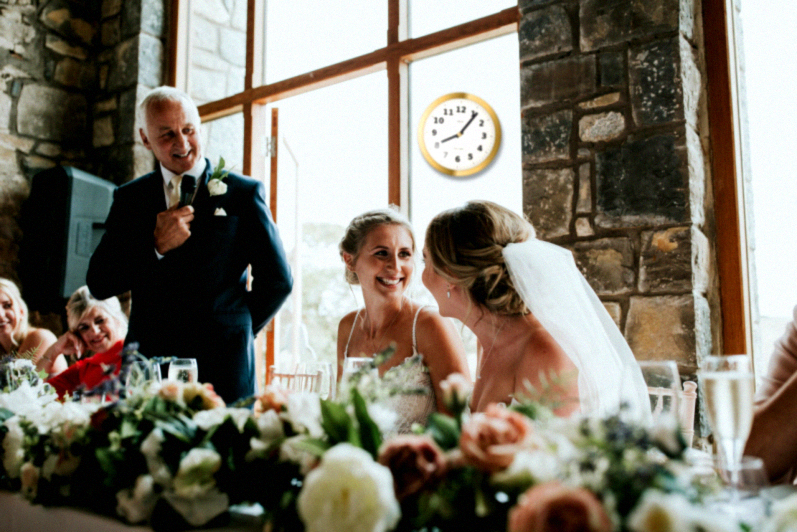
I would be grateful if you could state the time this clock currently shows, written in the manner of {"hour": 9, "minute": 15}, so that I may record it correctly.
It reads {"hour": 8, "minute": 6}
